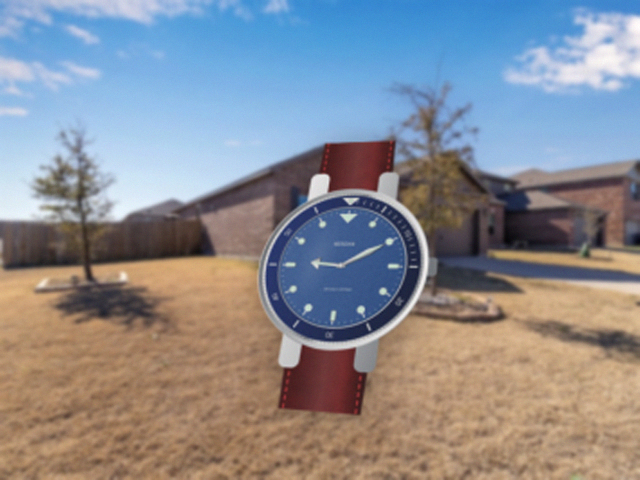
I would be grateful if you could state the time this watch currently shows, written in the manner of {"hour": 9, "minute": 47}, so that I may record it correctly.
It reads {"hour": 9, "minute": 10}
